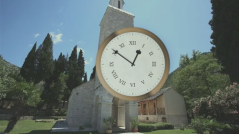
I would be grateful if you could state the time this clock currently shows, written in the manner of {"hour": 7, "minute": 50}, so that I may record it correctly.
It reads {"hour": 12, "minute": 51}
